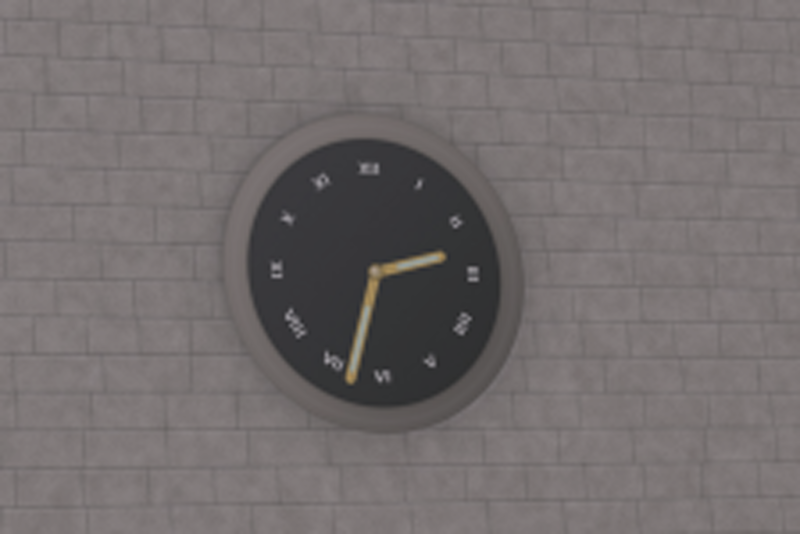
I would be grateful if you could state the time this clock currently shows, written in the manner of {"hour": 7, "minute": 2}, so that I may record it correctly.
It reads {"hour": 2, "minute": 33}
